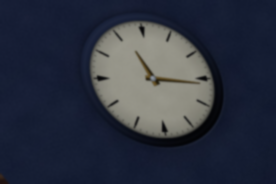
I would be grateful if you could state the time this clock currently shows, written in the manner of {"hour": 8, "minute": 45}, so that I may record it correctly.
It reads {"hour": 11, "minute": 16}
